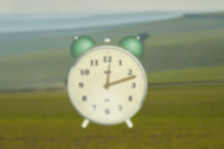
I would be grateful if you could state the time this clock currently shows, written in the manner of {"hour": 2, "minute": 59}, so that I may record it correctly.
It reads {"hour": 12, "minute": 12}
